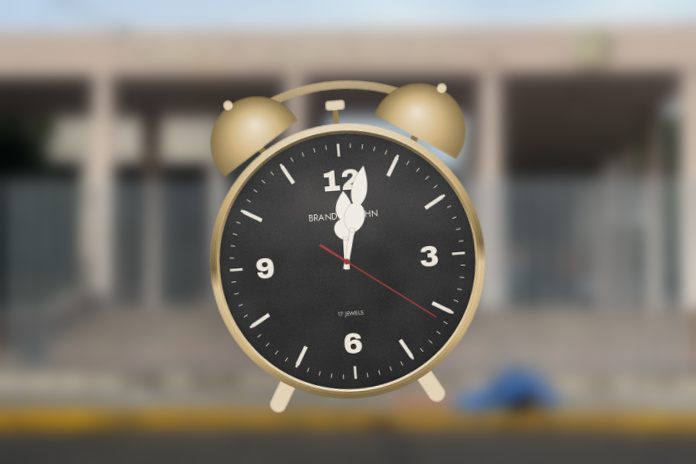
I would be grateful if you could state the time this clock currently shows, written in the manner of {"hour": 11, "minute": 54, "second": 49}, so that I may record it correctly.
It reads {"hour": 12, "minute": 2, "second": 21}
